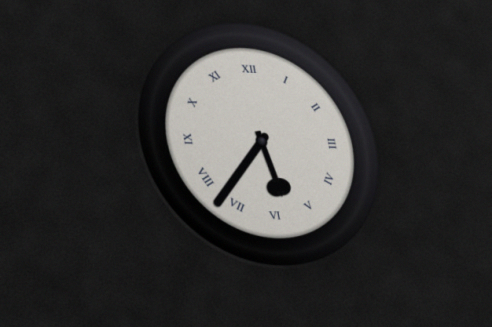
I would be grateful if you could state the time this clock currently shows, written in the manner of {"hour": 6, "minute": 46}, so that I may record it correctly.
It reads {"hour": 5, "minute": 37}
